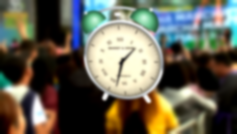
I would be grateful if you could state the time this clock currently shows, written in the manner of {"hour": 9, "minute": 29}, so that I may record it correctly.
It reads {"hour": 1, "minute": 33}
